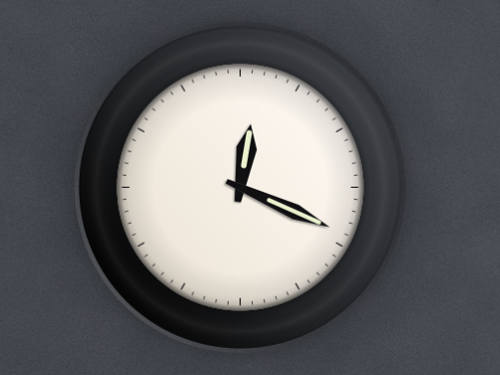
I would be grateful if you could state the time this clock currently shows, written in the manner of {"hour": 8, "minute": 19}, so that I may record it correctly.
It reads {"hour": 12, "minute": 19}
